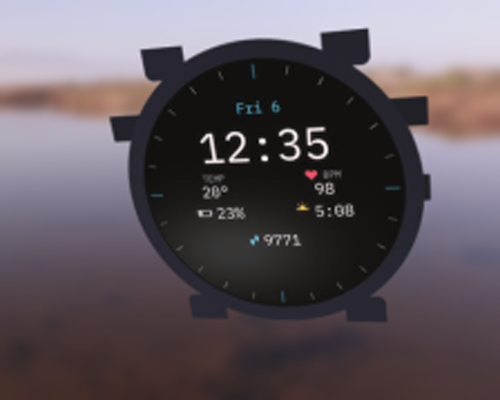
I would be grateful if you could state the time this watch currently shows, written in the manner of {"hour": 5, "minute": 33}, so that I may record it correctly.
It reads {"hour": 12, "minute": 35}
